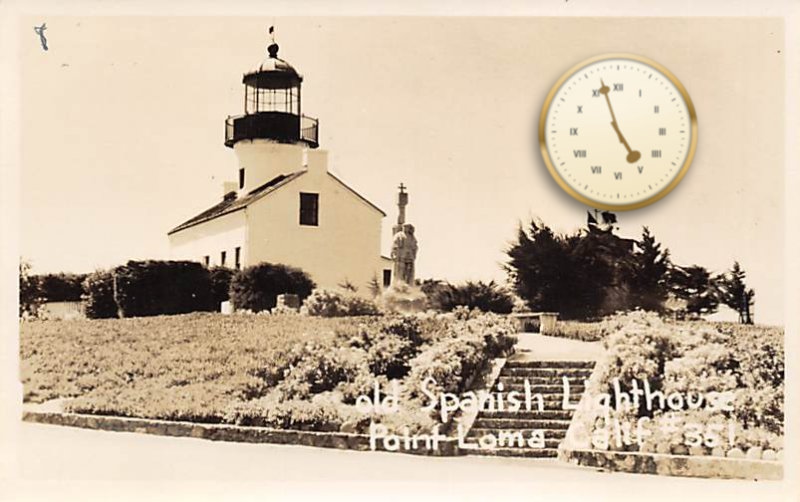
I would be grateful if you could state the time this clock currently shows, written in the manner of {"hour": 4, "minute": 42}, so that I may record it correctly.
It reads {"hour": 4, "minute": 57}
